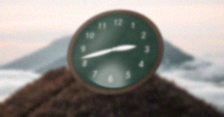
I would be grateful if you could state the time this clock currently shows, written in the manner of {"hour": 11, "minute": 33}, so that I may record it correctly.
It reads {"hour": 2, "minute": 42}
